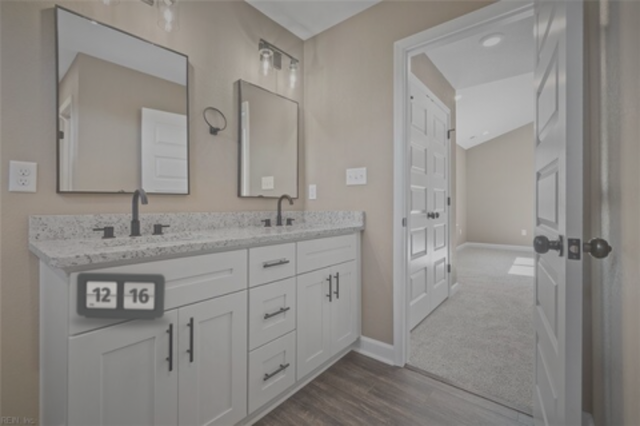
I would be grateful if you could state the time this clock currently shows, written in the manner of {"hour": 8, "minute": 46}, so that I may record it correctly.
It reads {"hour": 12, "minute": 16}
